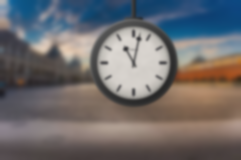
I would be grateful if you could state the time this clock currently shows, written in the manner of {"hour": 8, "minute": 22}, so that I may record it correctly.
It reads {"hour": 11, "minute": 2}
